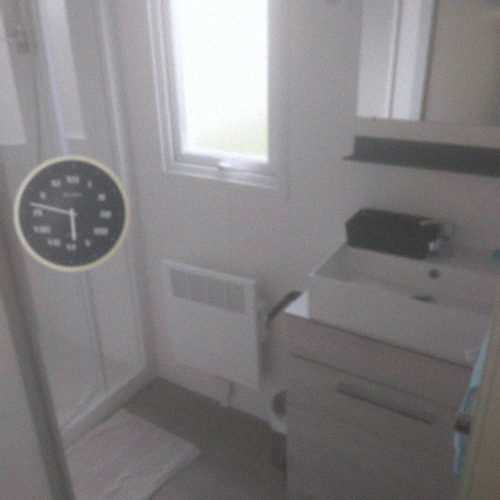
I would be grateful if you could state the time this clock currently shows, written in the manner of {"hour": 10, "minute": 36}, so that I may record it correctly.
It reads {"hour": 5, "minute": 47}
